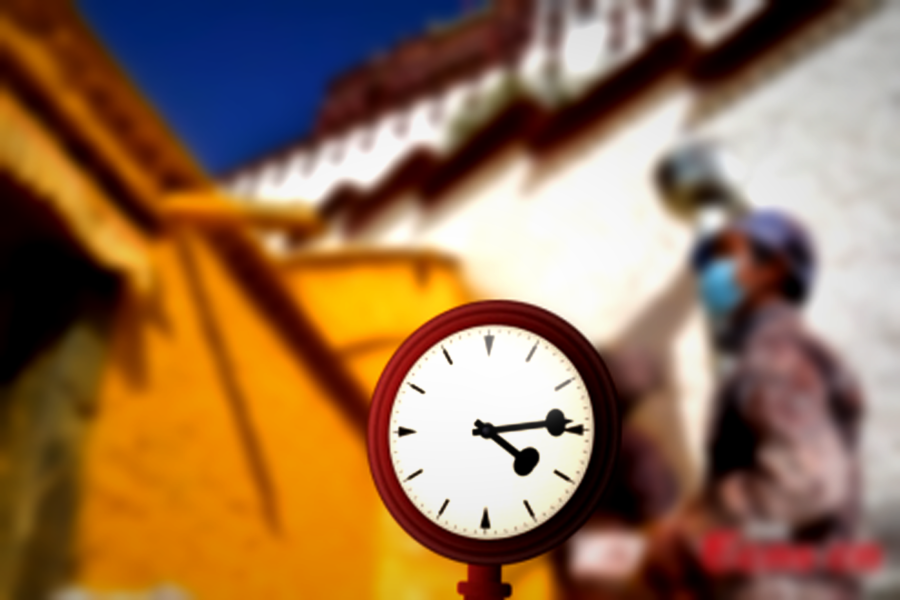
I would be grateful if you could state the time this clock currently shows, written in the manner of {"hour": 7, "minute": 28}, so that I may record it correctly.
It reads {"hour": 4, "minute": 14}
